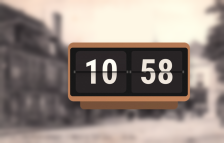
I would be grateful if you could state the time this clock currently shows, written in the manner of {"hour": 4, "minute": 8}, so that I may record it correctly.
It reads {"hour": 10, "minute": 58}
